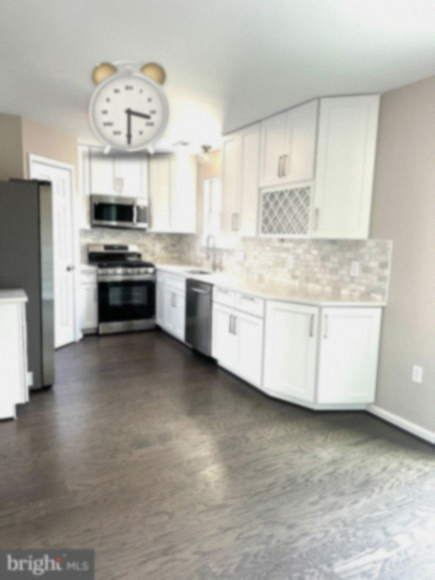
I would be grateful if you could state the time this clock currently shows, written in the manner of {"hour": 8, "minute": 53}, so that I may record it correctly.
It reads {"hour": 3, "minute": 30}
